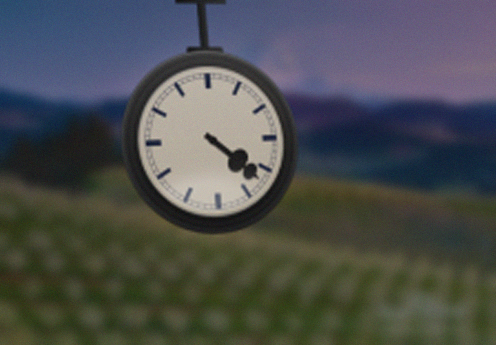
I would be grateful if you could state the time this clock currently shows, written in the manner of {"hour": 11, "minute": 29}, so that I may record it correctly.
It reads {"hour": 4, "minute": 22}
